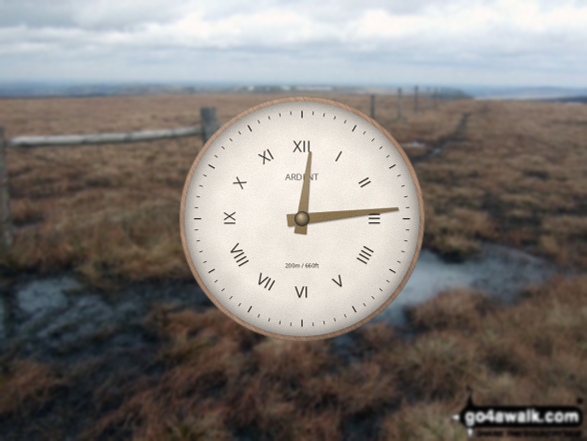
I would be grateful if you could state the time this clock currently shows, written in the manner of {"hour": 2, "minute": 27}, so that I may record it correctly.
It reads {"hour": 12, "minute": 14}
